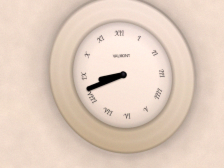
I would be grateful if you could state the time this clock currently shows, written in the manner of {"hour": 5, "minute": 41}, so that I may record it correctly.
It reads {"hour": 8, "minute": 42}
